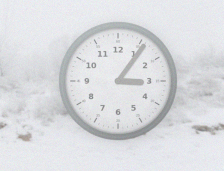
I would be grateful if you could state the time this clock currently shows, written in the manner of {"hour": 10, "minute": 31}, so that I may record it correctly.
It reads {"hour": 3, "minute": 6}
